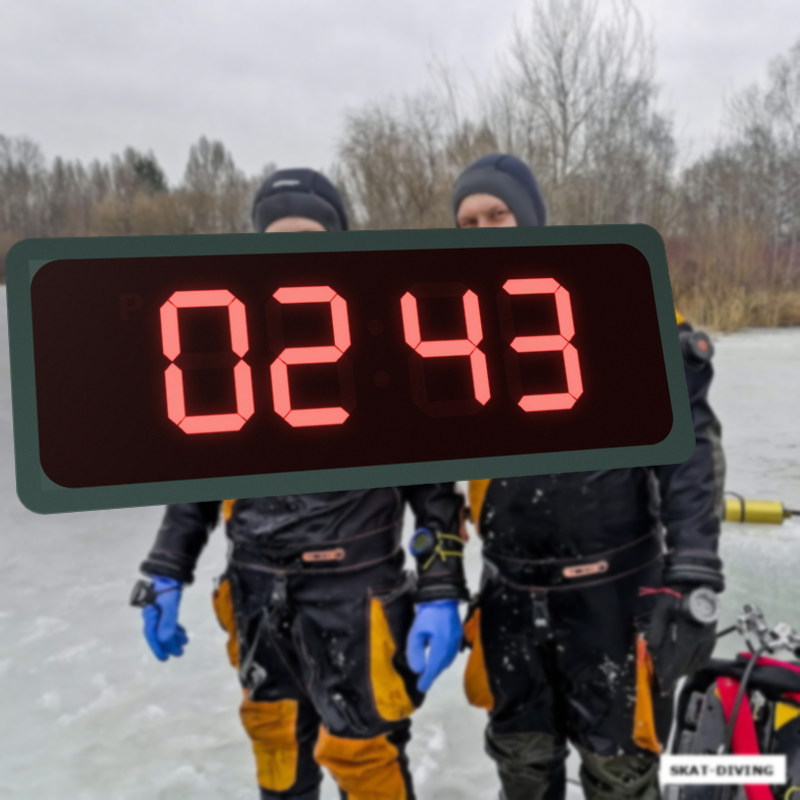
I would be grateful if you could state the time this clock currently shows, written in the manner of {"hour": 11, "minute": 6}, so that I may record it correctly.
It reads {"hour": 2, "minute": 43}
